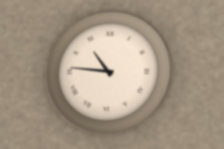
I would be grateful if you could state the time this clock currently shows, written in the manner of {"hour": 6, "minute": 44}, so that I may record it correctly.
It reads {"hour": 10, "minute": 46}
